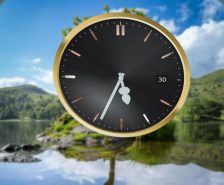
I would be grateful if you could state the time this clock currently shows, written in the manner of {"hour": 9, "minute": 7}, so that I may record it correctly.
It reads {"hour": 5, "minute": 34}
